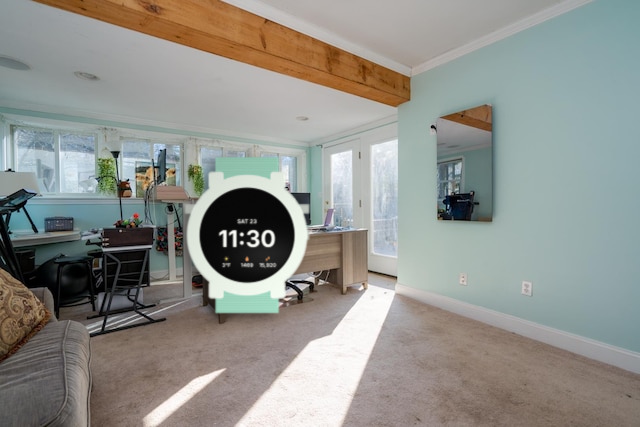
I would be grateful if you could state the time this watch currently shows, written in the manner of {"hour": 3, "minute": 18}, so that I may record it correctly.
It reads {"hour": 11, "minute": 30}
